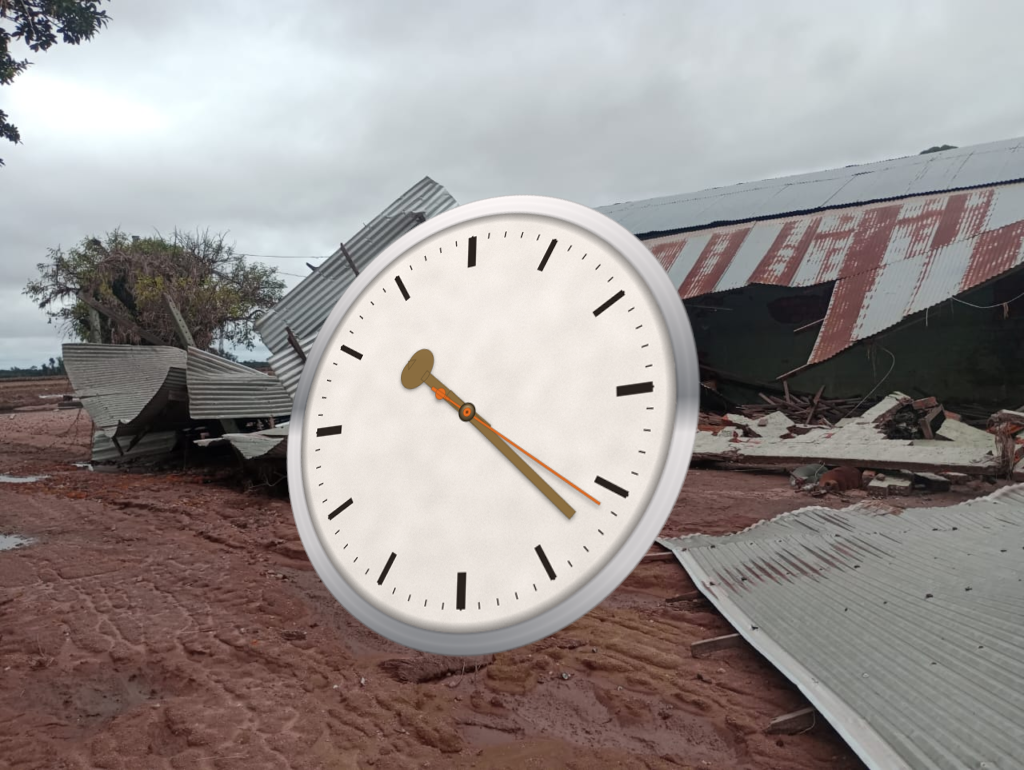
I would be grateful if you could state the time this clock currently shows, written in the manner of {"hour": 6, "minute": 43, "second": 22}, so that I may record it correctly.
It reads {"hour": 10, "minute": 22, "second": 21}
